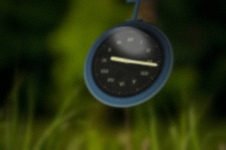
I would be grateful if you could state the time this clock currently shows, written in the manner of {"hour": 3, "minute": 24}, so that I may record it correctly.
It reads {"hour": 9, "minute": 16}
